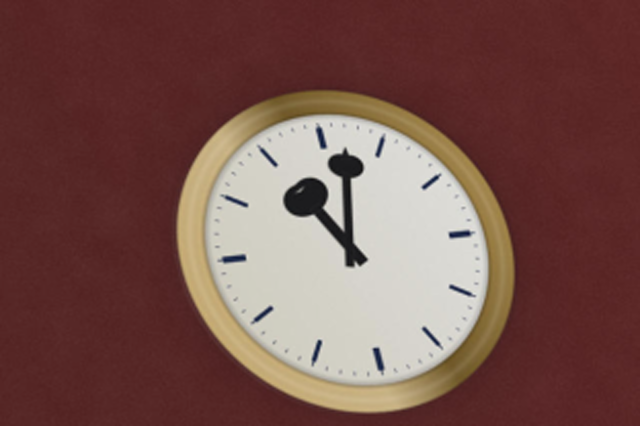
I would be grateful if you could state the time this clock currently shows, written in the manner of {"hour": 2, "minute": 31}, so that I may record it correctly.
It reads {"hour": 11, "minute": 2}
